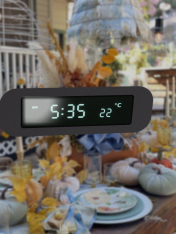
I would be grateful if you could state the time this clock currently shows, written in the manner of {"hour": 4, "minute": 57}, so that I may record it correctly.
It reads {"hour": 5, "minute": 35}
